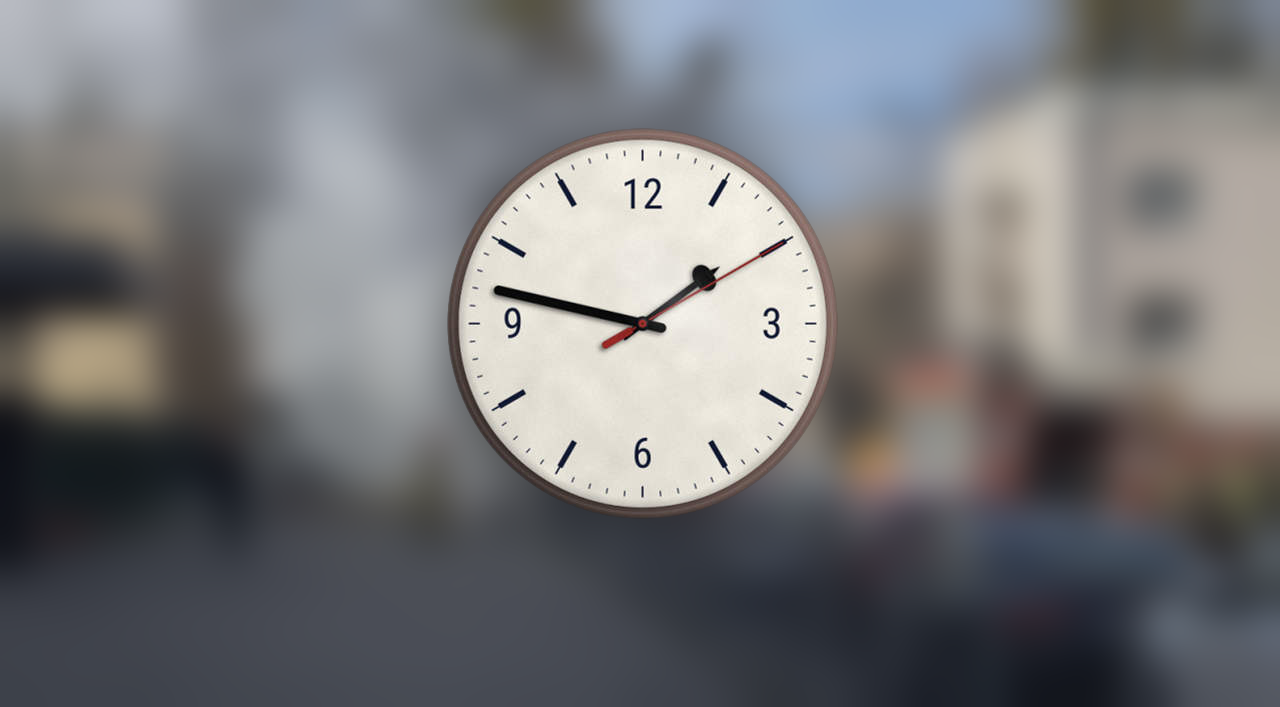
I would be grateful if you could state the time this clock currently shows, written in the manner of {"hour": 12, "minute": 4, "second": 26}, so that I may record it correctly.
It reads {"hour": 1, "minute": 47, "second": 10}
